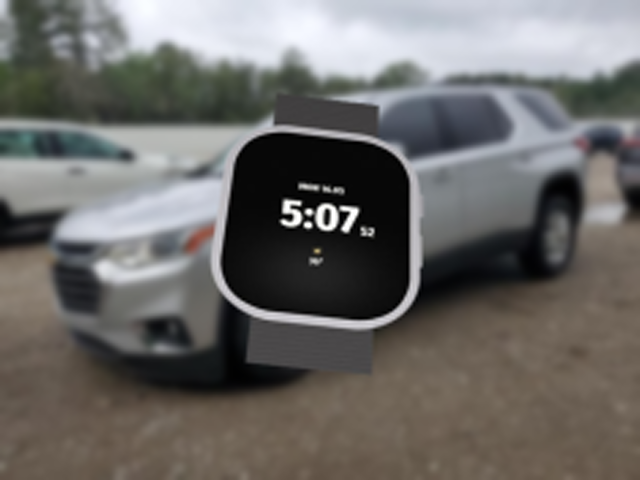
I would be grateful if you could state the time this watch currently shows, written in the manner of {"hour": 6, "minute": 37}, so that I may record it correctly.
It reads {"hour": 5, "minute": 7}
